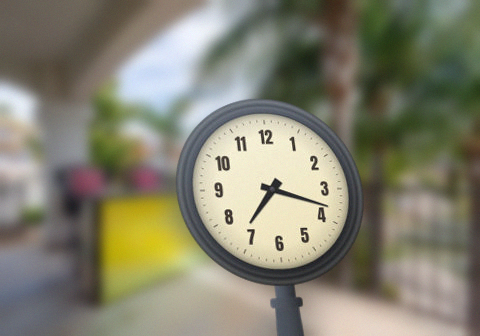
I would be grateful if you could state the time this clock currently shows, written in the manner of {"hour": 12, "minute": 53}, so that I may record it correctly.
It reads {"hour": 7, "minute": 18}
